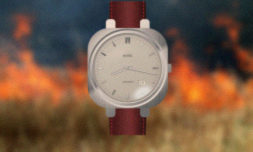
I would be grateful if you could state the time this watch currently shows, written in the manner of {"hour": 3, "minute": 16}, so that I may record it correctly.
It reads {"hour": 8, "minute": 17}
